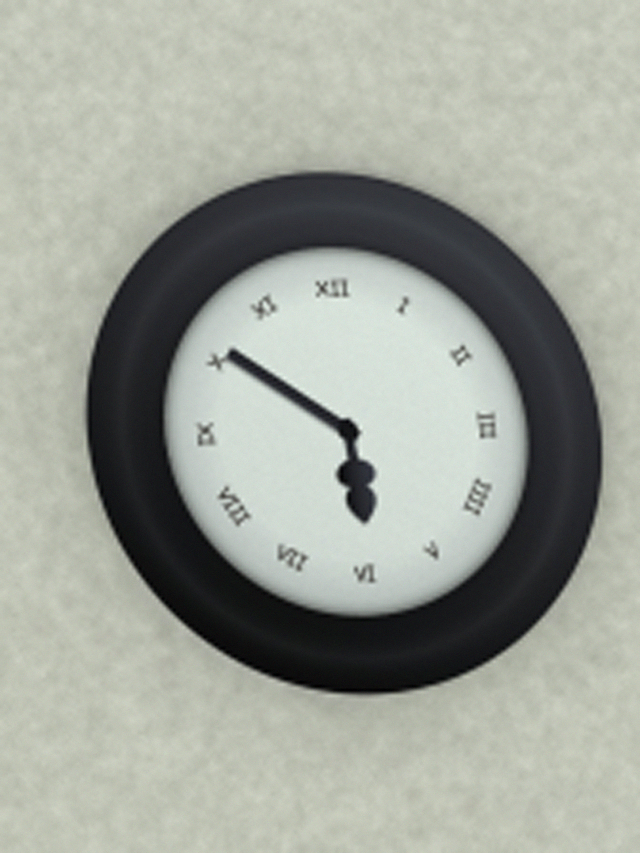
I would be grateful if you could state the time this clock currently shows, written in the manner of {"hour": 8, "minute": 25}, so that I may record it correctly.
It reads {"hour": 5, "minute": 51}
